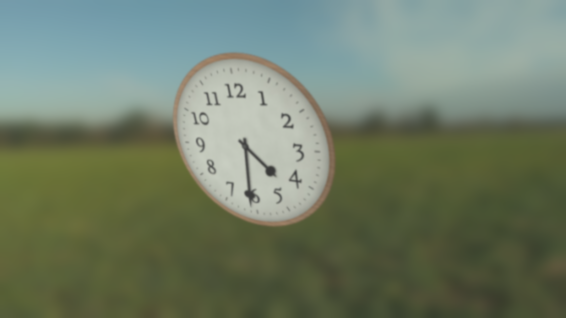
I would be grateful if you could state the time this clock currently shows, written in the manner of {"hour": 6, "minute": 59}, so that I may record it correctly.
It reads {"hour": 4, "minute": 31}
